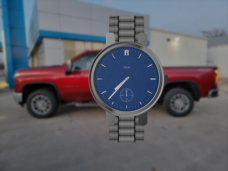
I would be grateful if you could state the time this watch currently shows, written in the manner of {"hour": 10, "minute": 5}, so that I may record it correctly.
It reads {"hour": 7, "minute": 37}
